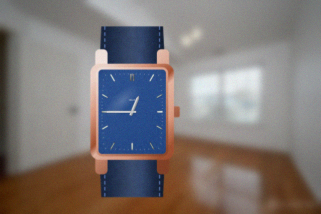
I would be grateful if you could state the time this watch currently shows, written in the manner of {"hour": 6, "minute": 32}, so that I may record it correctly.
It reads {"hour": 12, "minute": 45}
